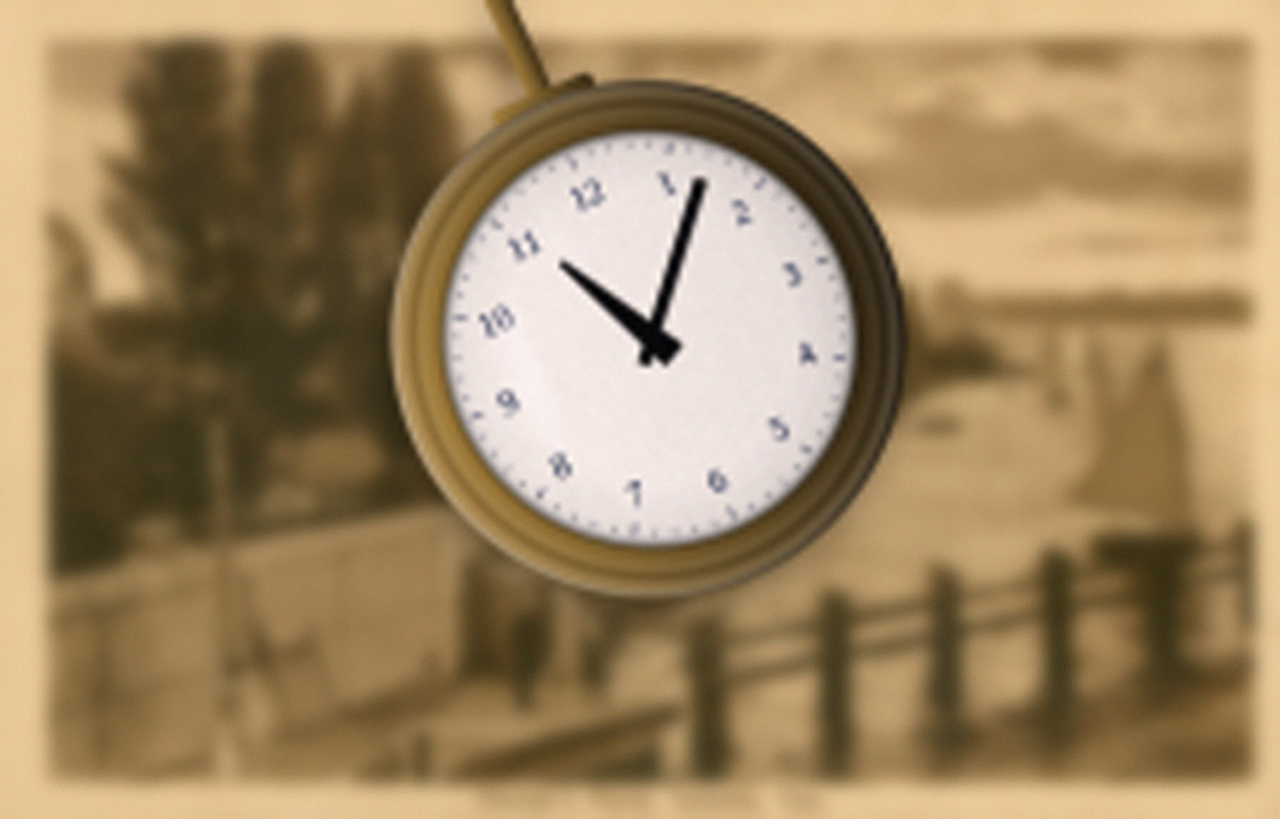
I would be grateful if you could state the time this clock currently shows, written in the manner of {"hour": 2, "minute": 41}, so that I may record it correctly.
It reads {"hour": 11, "minute": 7}
